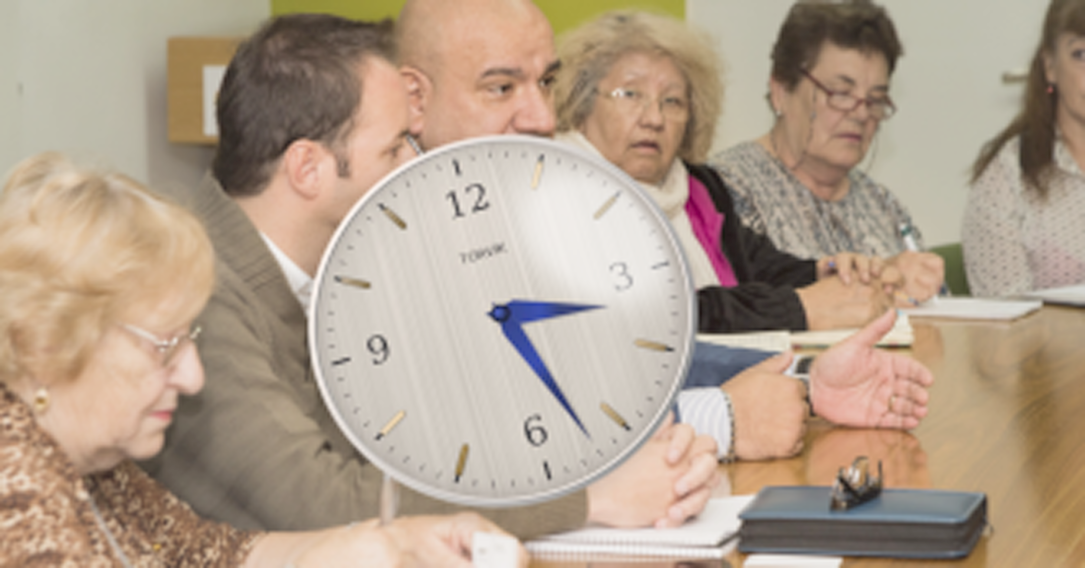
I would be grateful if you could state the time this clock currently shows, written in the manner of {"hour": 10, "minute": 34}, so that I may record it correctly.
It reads {"hour": 3, "minute": 27}
